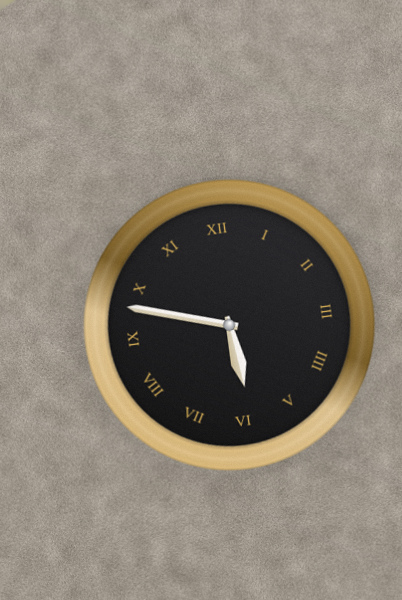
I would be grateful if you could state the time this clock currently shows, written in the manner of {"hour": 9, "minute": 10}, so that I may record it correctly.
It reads {"hour": 5, "minute": 48}
